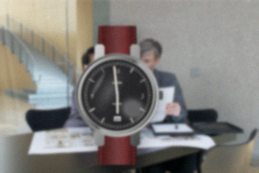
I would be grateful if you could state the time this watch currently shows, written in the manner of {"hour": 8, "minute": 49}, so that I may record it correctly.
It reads {"hour": 5, "minute": 59}
